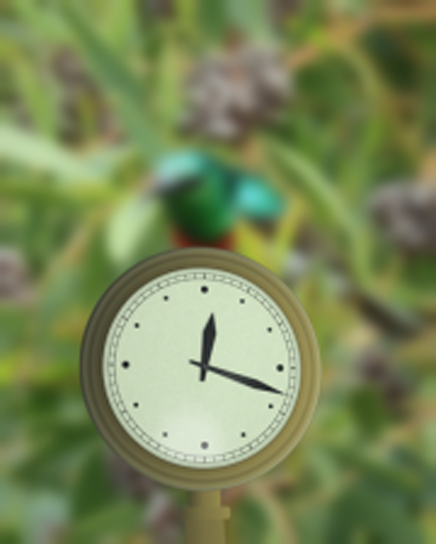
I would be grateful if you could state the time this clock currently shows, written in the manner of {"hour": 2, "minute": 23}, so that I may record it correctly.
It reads {"hour": 12, "minute": 18}
